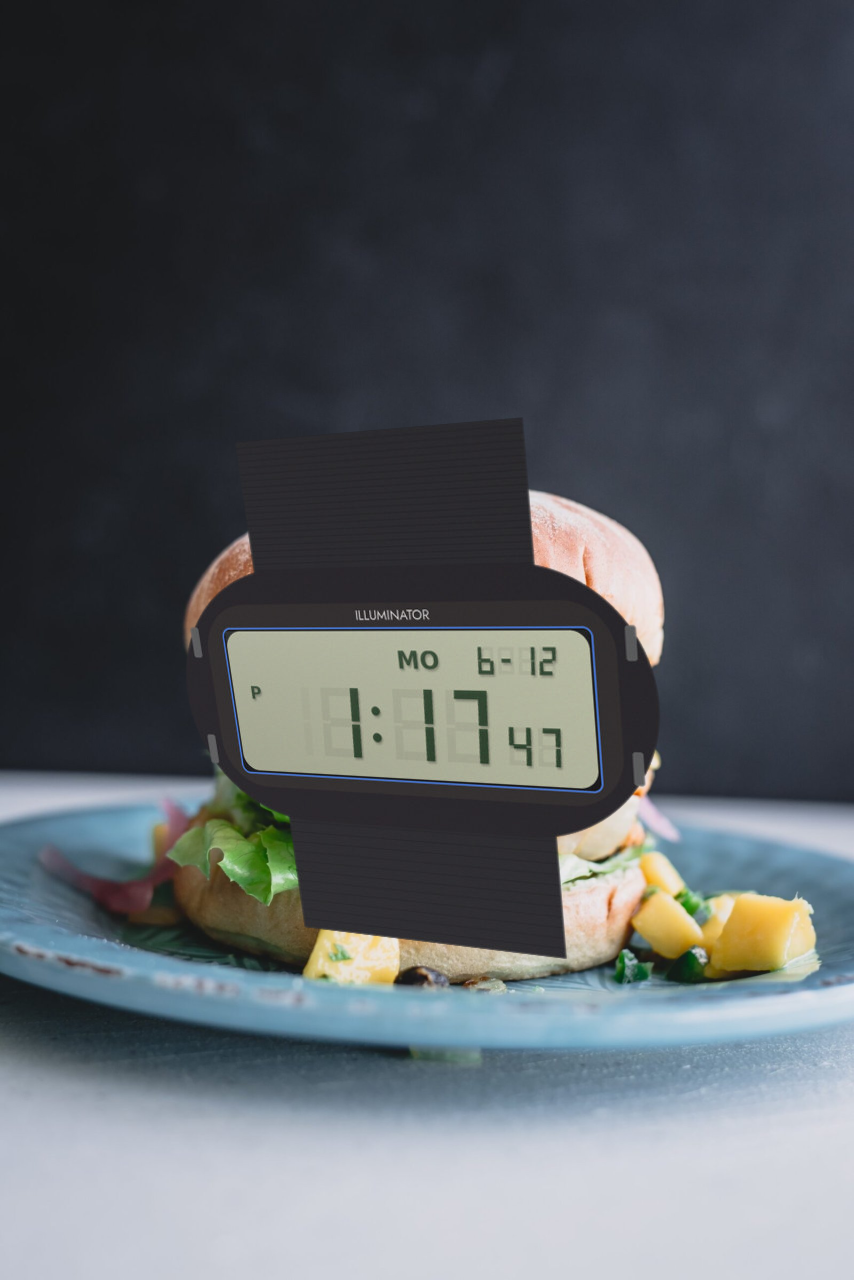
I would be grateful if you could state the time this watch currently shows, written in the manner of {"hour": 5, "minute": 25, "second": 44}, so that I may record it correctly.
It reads {"hour": 1, "minute": 17, "second": 47}
